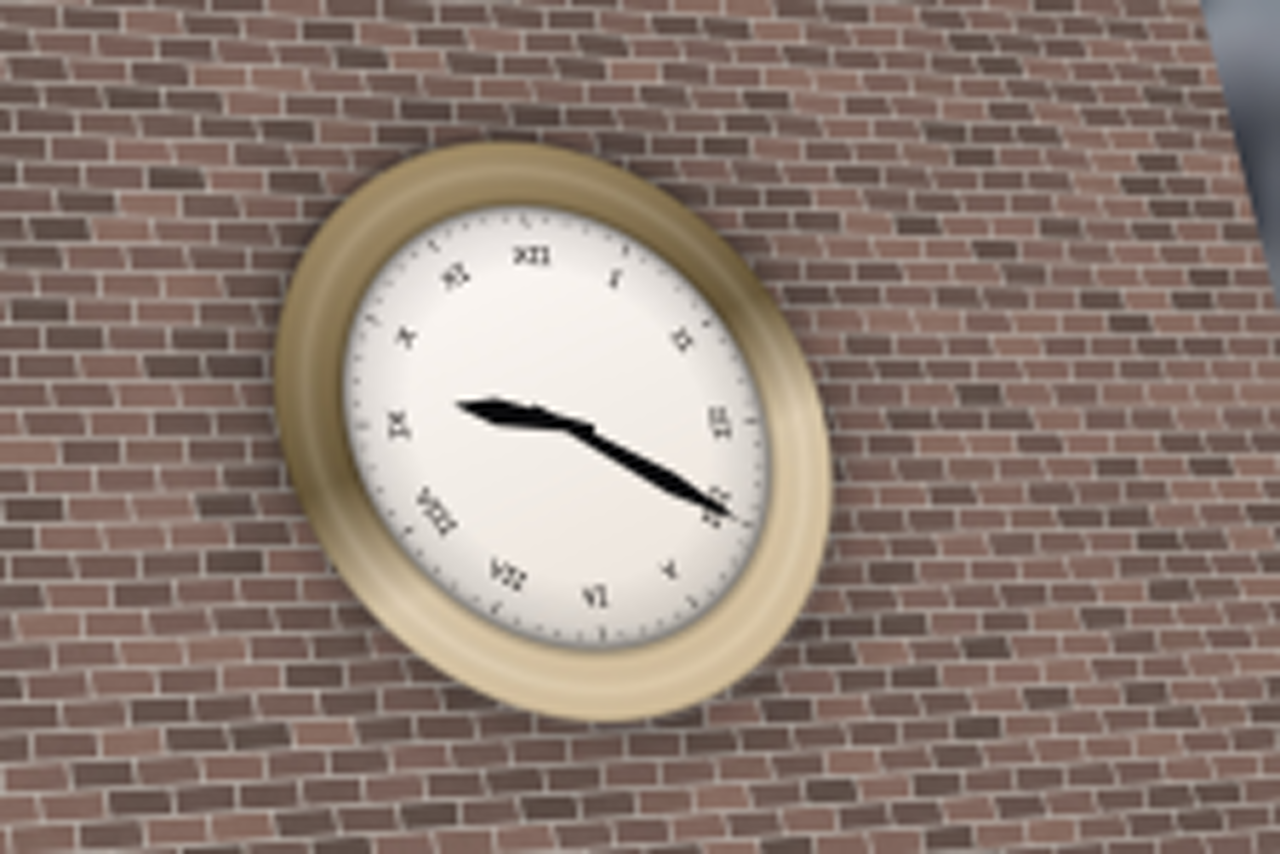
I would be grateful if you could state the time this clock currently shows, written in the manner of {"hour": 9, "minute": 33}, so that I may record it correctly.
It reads {"hour": 9, "minute": 20}
